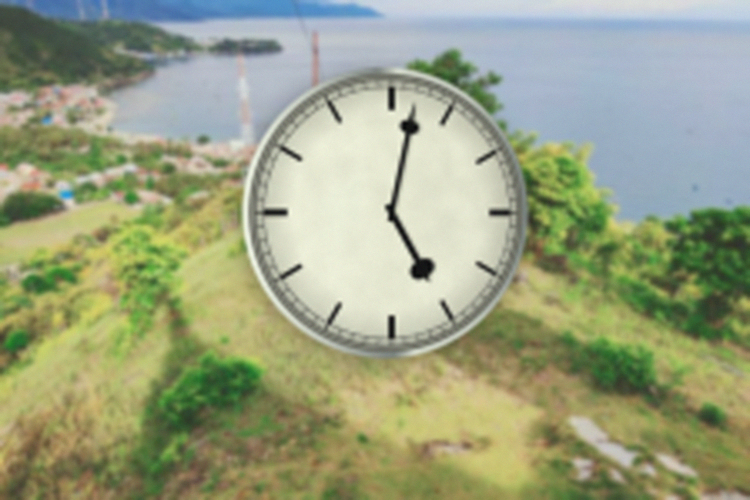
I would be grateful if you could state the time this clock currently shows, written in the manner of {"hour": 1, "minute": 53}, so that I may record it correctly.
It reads {"hour": 5, "minute": 2}
